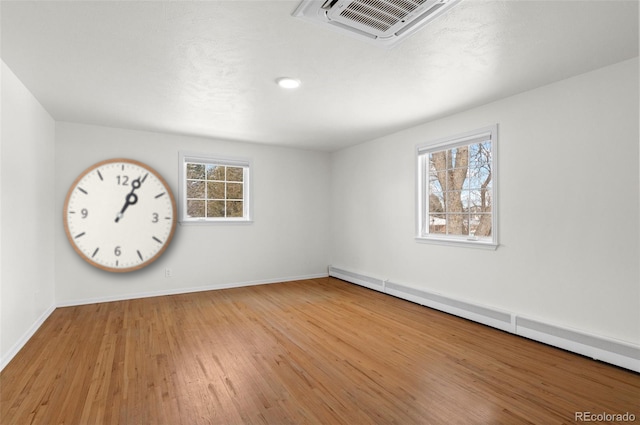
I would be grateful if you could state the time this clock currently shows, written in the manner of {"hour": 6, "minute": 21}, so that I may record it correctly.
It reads {"hour": 1, "minute": 4}
